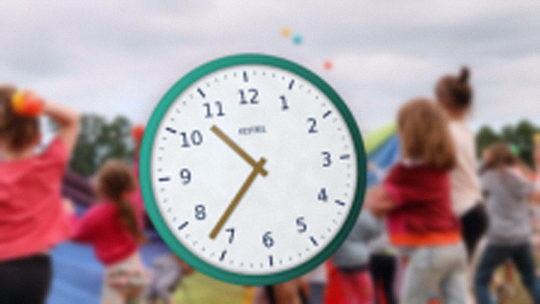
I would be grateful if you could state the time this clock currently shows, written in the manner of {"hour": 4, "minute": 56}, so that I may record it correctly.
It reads {"hour": 10, "minute": 37}
